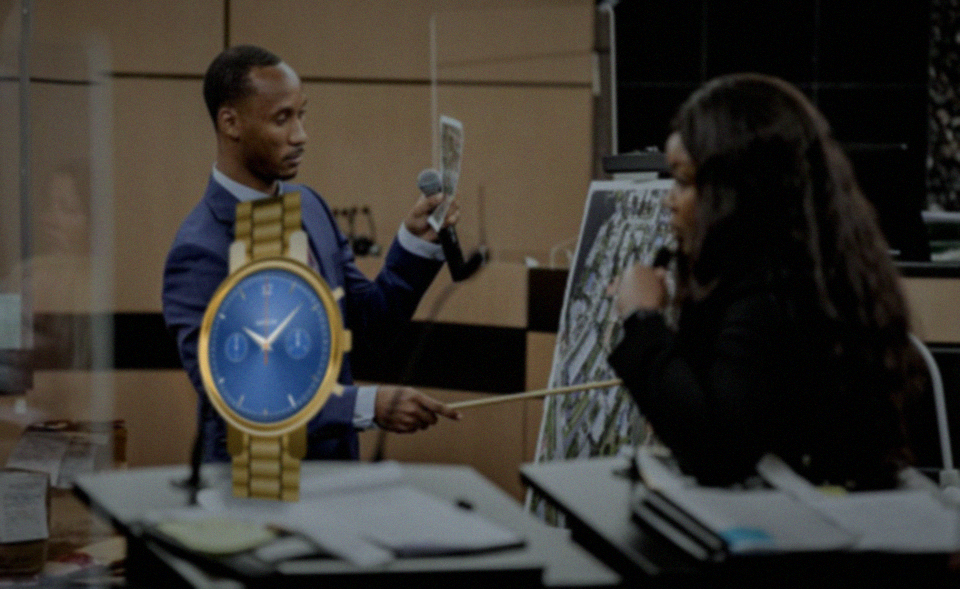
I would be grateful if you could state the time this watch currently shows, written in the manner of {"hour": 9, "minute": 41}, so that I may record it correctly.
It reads {"hour": 10, "minute": 8}
